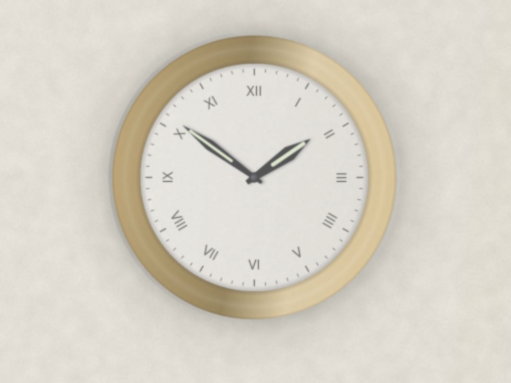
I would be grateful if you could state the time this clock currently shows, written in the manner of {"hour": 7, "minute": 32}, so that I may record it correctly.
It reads {"hour": 1, "minute": 51}
